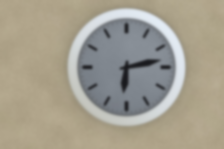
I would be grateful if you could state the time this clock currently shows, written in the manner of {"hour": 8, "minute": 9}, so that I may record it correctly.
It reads {"hour": 6, "minute": 13}
